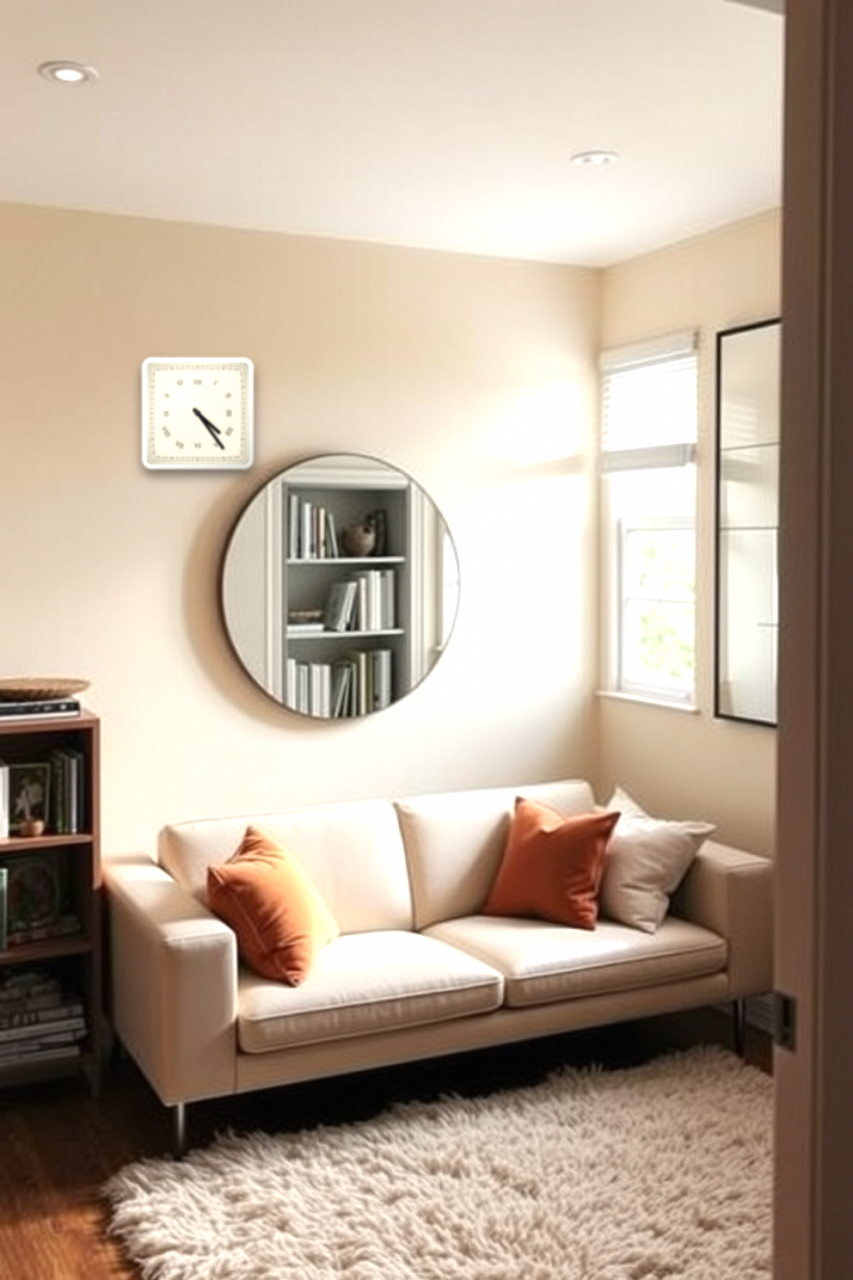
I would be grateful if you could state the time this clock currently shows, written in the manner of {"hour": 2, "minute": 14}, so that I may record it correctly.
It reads {"hour": 4, "minute": 24}
